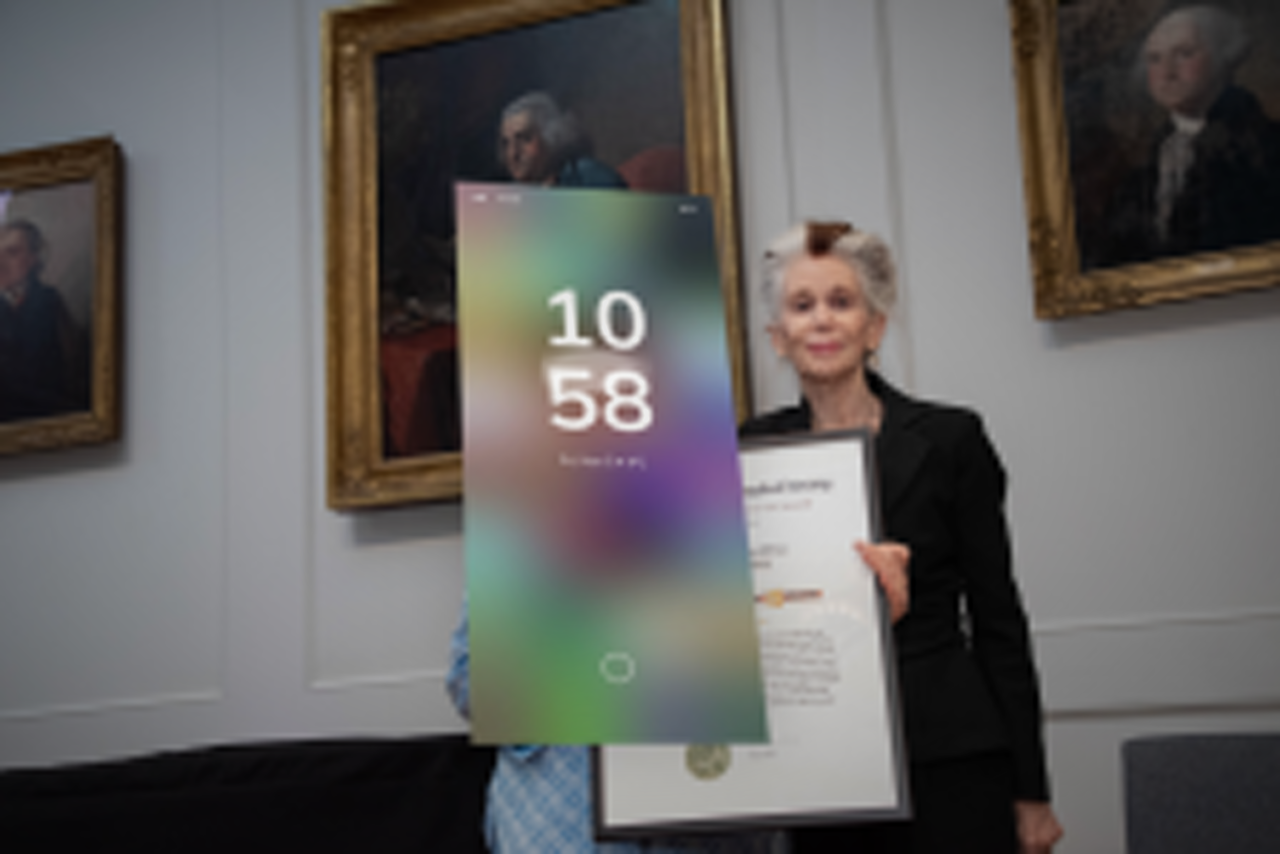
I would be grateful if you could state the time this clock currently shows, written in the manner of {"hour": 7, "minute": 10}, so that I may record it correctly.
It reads {"hour": 10, "minute": 58}
